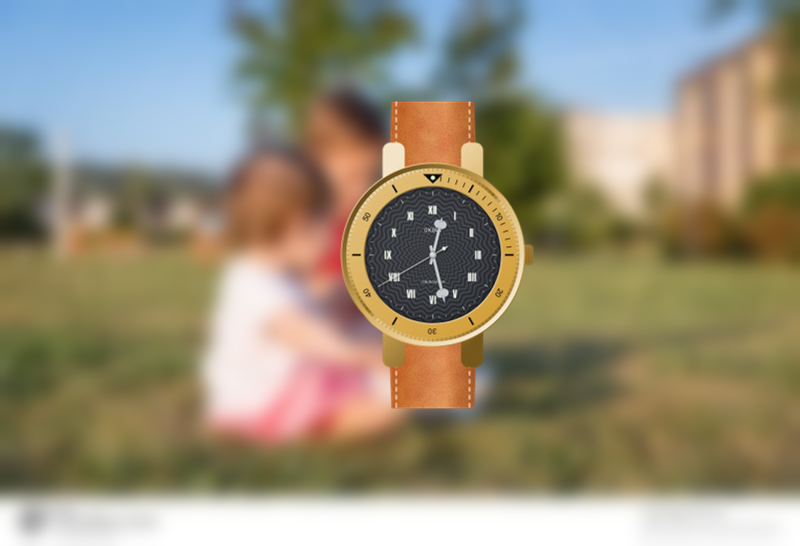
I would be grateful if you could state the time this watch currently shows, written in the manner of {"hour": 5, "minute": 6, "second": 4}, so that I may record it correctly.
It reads {"hour": 12, "minute": 27, "second": 40}
